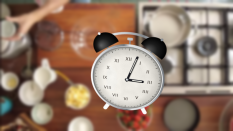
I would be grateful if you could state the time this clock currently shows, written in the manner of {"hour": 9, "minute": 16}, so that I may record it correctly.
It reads {"hour": 3, "minute": 3}
